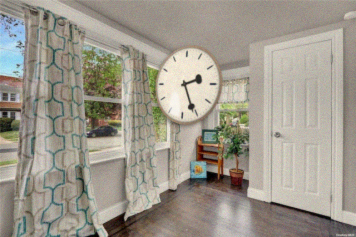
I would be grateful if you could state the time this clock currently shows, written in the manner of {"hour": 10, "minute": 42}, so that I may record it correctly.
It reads {"hour": 2, "minute": 26}
